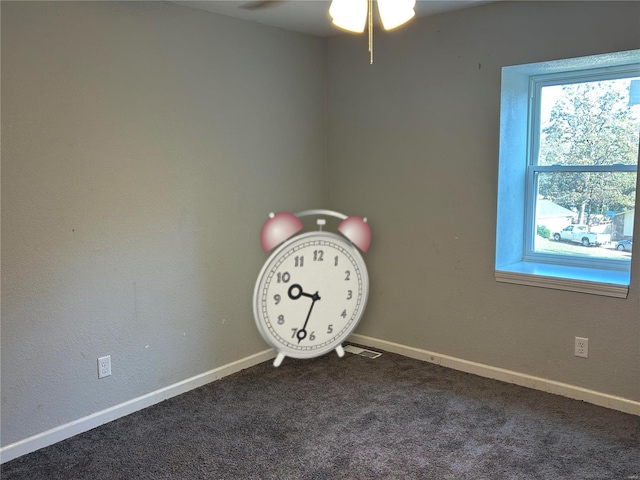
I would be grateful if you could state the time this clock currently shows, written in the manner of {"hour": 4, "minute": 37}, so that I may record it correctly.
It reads {"hour": 9, "minute": 33}
